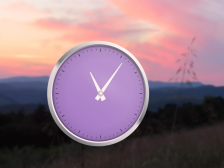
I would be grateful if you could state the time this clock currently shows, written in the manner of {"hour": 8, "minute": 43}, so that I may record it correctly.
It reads {"hour": 11, "minute": 6}
